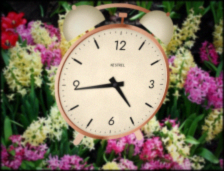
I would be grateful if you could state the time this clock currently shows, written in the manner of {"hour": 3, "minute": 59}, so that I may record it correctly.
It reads {"hour": 4, "minute": 44}
